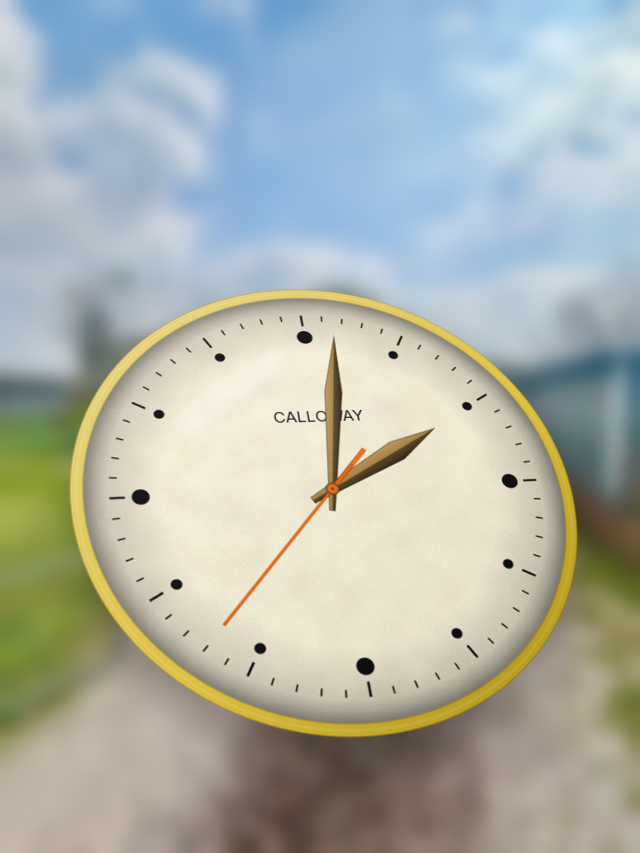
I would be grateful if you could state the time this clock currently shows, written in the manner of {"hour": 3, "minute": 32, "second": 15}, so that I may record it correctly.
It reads {"hour": 2, "minute": 1, "second": 37}
